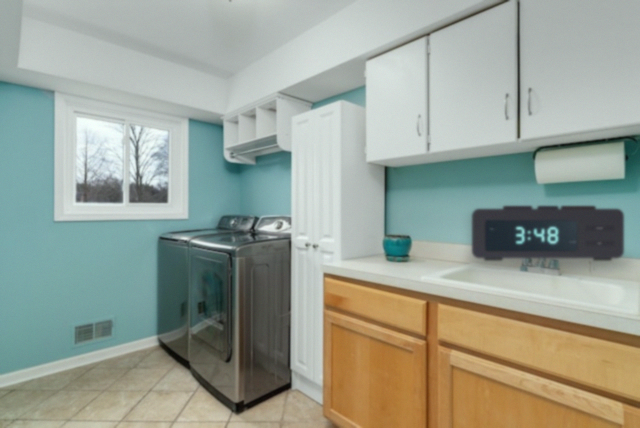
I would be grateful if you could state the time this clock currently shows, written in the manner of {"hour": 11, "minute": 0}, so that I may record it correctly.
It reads {"hour": 3, "minute": 48}
